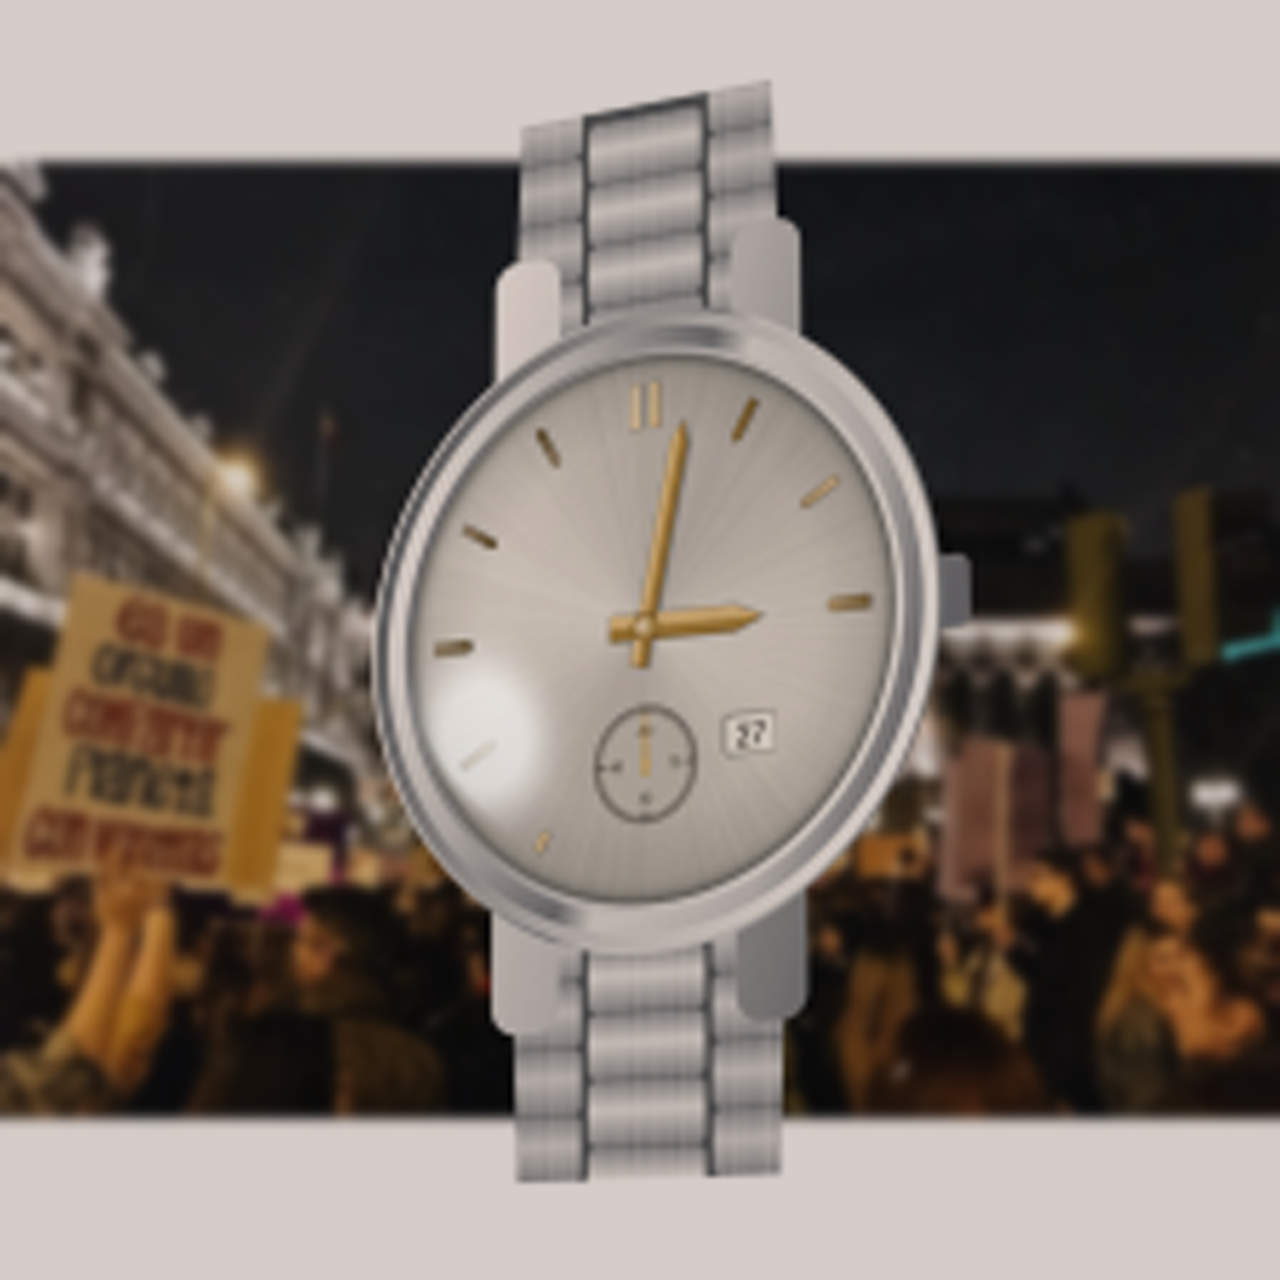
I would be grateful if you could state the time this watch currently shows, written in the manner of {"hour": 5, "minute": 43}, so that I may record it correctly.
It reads {"hour": 3, "minute": 2}
